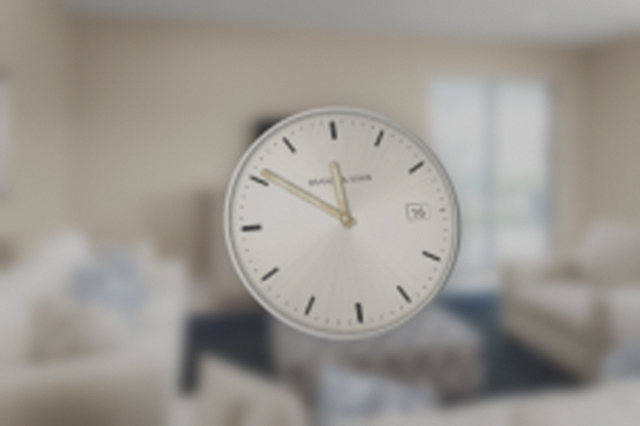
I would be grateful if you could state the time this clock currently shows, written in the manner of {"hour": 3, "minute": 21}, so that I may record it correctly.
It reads {"hour": 11, "minute": 51}
